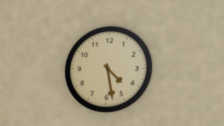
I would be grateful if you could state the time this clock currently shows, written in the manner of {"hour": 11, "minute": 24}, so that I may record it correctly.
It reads {"hour": 4, "minute": 28}
